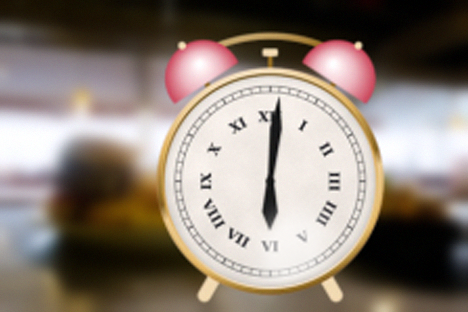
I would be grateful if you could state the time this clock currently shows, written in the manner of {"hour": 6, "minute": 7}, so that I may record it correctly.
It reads {"hour": 6, "minute": 1}
